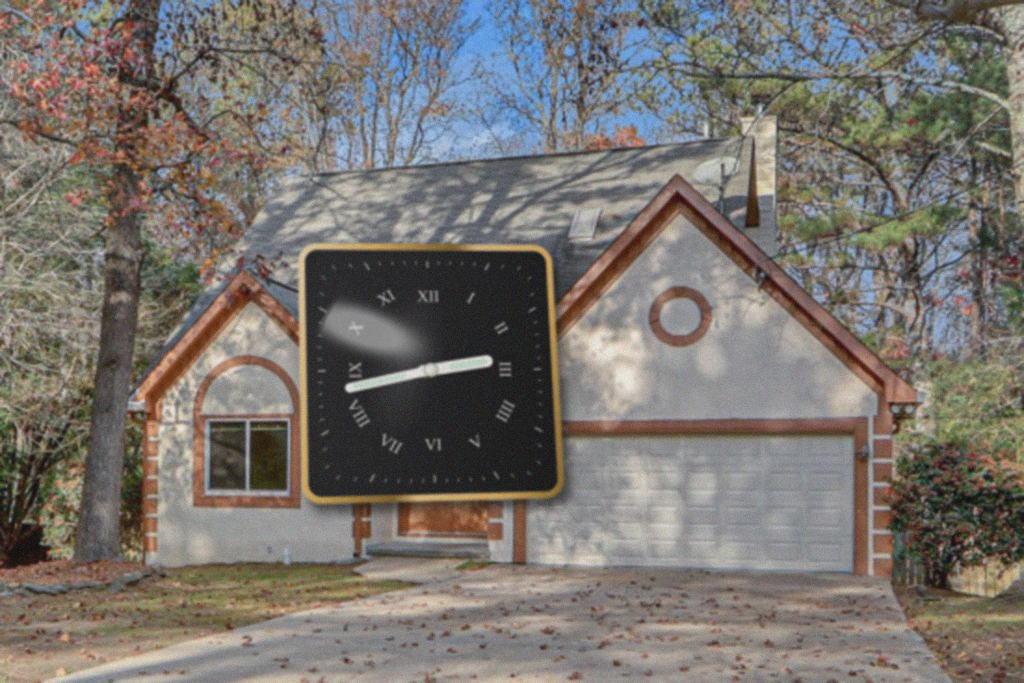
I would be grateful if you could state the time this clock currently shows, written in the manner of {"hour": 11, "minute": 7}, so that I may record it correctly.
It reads {"hour": 2, "minute": 43}
